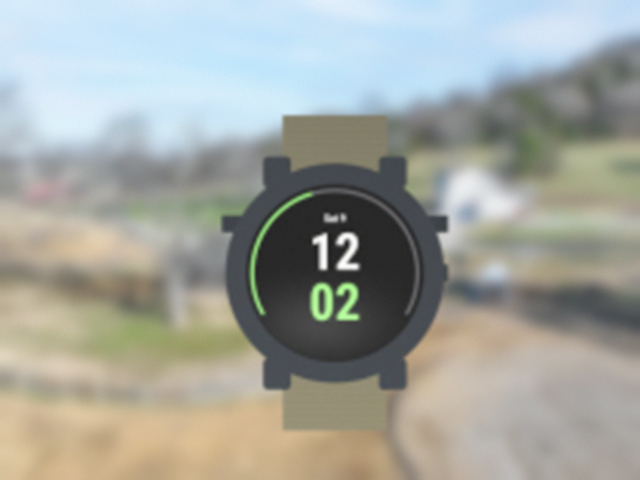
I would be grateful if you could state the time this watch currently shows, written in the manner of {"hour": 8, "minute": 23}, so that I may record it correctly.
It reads {"hour": 12, "minute": 2}
